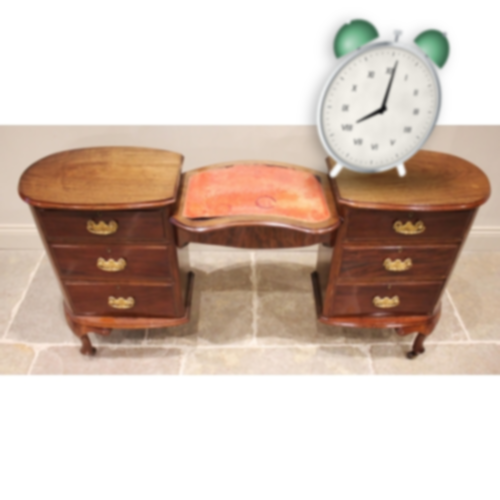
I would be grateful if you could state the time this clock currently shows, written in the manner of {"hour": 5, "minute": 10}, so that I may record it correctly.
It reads {"hour": 8, "minute": 1}
